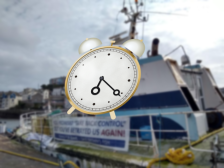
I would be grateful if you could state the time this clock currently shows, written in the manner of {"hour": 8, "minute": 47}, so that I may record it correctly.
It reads {"hour": 6, "minute": 21}
